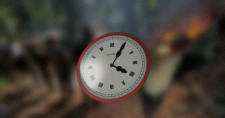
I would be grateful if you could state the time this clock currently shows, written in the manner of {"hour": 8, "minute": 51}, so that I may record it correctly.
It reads {"hour": 4, "minute": 5}
